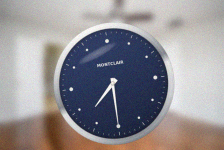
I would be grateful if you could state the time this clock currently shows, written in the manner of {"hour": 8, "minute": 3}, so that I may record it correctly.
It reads {"hour": 7, "minute": 30}
